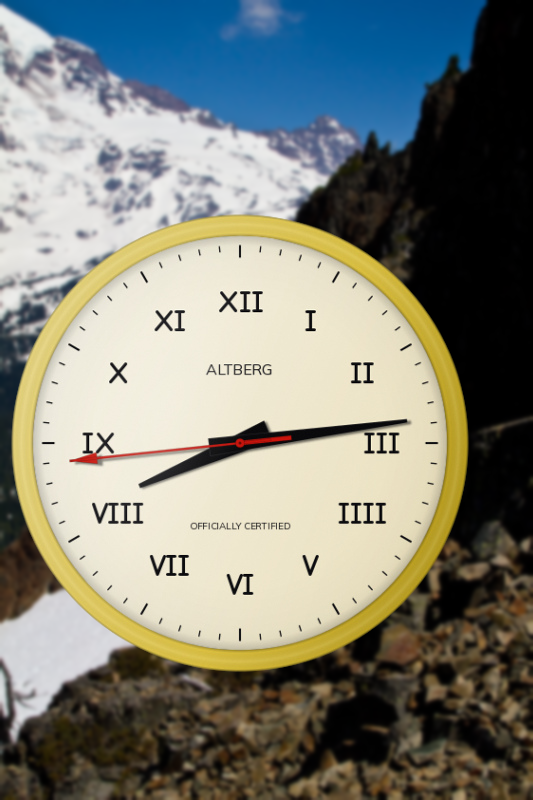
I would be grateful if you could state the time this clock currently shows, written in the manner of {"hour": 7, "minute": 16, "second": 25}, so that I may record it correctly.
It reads {"hour": 8, "minute": 13, "second": 44}
